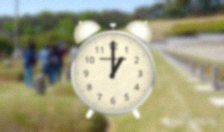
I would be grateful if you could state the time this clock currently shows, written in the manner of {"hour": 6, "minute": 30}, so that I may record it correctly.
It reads {"hour": 1, "minute": 0}
